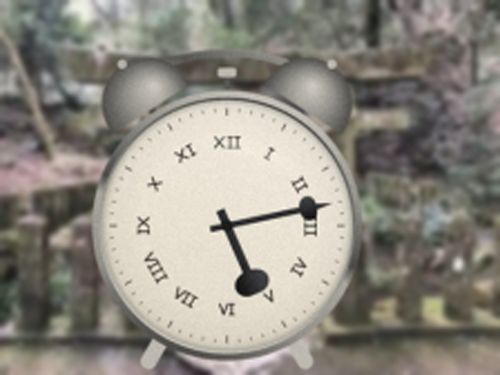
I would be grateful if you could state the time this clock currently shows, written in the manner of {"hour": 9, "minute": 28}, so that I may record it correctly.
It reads {"hour": 5, "minute": 13}
